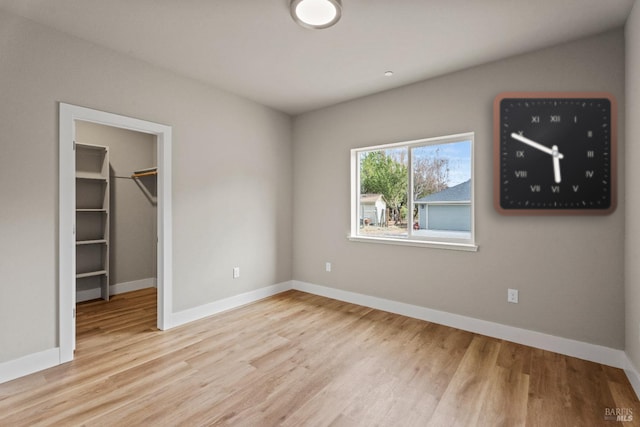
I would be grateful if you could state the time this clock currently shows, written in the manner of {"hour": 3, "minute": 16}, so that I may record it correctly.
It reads {"hour": 5, "minute": 49}
